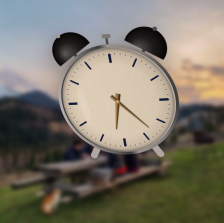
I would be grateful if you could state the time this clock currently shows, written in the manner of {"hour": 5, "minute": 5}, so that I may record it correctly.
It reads {"hour": 6, "minute": 23}
